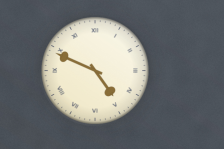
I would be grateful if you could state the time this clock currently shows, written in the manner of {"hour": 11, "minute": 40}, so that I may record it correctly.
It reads {"hour": 4, "minute": 49}
